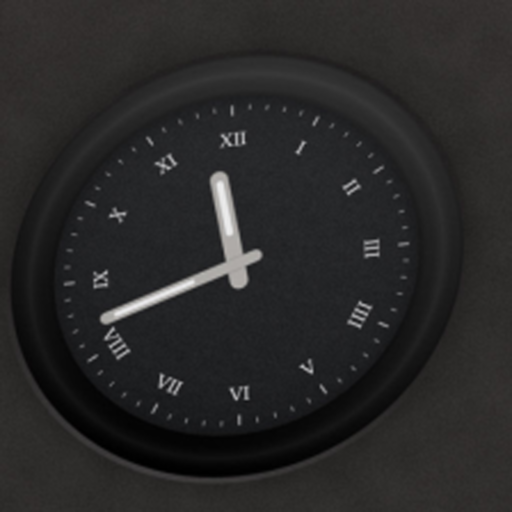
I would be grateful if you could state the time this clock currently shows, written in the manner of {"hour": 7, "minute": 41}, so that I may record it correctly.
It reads {"hour": 11, "minute": 42}
